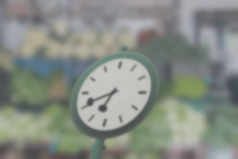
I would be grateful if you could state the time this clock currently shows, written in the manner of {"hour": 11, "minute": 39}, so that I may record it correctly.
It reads {"hour": 6, "minute": 41}
